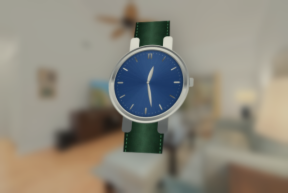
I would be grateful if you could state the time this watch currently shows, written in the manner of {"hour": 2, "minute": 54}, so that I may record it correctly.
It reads {"hour": 12, "minute": 28}
